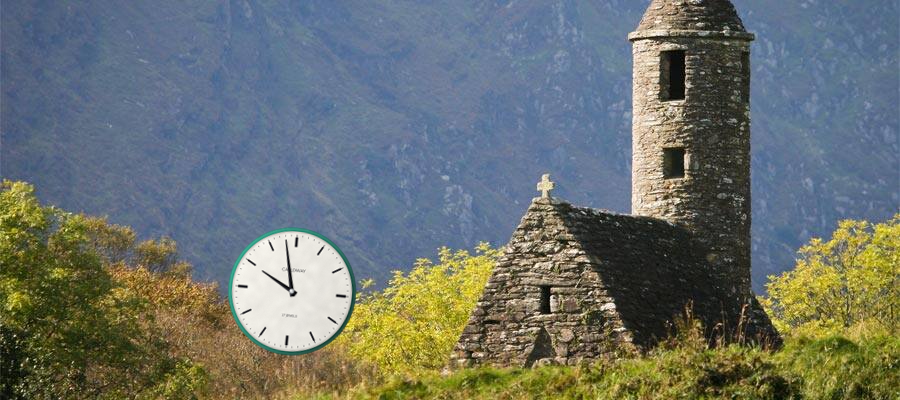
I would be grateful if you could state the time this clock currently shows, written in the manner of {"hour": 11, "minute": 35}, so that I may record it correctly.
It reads {"hour": 9, "minute": 58}
